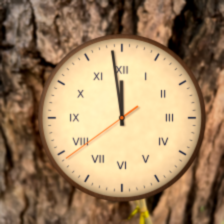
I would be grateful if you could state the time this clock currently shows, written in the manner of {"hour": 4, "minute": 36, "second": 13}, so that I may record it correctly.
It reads {"hour": 11, "minute": 58, "second": 39}
